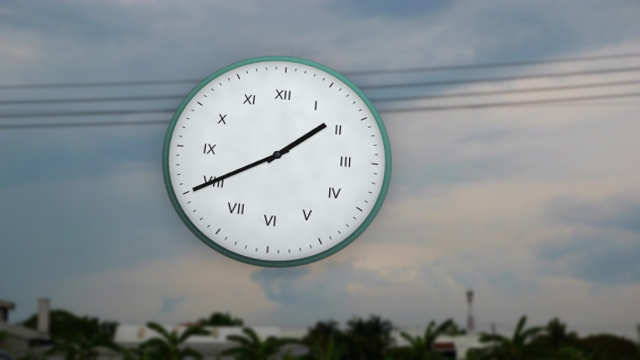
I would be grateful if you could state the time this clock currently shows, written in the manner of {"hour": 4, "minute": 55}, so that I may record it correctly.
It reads {"hour": 1, "minute": 40}
